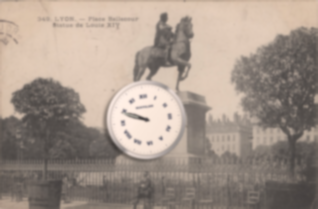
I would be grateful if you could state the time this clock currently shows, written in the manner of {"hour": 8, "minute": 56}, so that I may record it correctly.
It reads {"hour": 9, "minute": 49}
